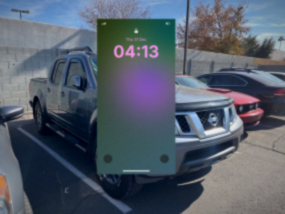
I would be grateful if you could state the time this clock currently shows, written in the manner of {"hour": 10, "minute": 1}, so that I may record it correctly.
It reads {"hour": 4, "minute": 13}
